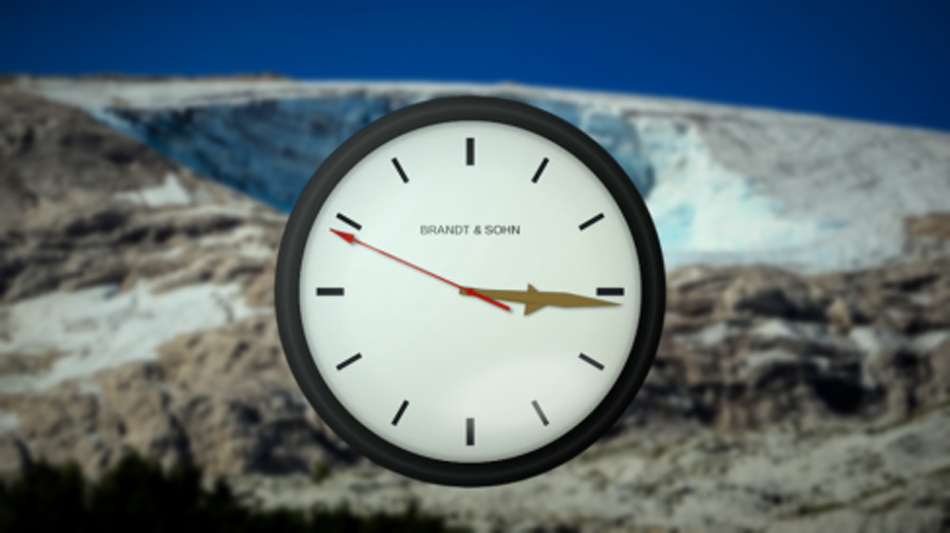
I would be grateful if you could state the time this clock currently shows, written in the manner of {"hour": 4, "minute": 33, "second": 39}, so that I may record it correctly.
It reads {"hour": 3, "minute": 15, "second": 49}
